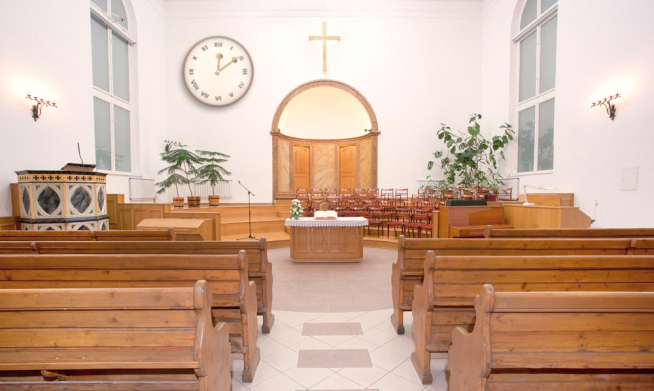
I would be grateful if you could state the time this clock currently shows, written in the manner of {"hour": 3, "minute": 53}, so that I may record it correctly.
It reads {"hour": 12, "minute": 9}
